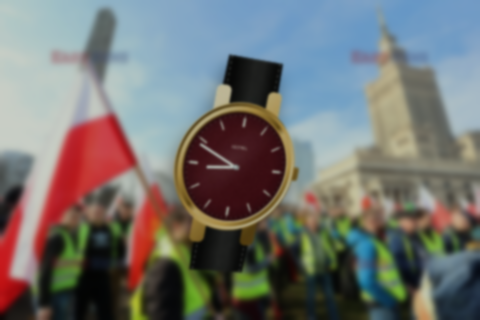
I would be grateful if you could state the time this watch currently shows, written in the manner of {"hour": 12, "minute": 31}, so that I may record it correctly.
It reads {"hour": 8, "minute": 49}
